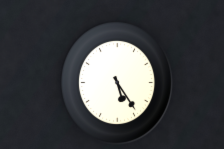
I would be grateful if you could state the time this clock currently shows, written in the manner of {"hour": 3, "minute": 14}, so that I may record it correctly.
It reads {"hour": 5, "minute": 24}
